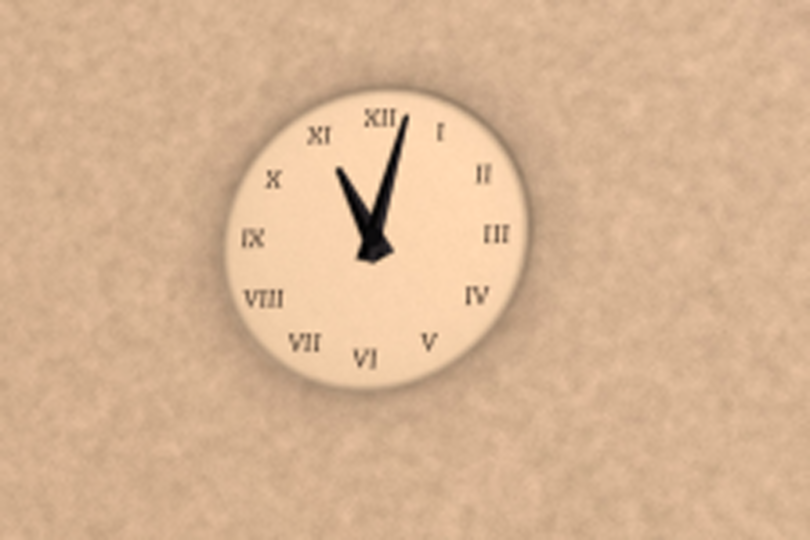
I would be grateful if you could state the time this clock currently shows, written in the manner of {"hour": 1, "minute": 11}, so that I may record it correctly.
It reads {"hour": 11, "minute": 2}
